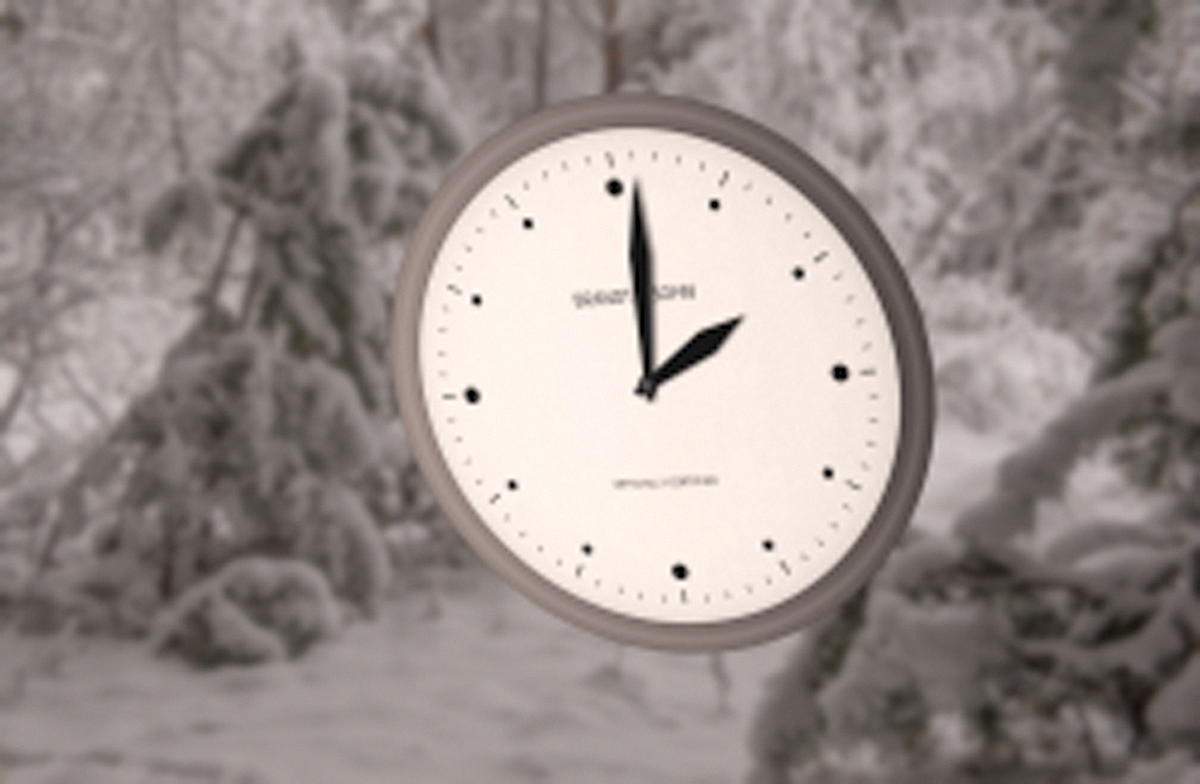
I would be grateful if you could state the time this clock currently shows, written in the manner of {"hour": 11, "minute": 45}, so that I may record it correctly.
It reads {"hour": 2, "minute": 1}
